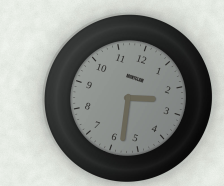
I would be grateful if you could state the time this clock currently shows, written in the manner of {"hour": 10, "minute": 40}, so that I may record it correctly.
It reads {"hour": 2, "minute": 28}
